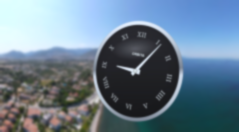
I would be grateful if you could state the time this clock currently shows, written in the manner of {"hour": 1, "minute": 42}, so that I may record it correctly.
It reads {"hour": 9, "minute": 6}
